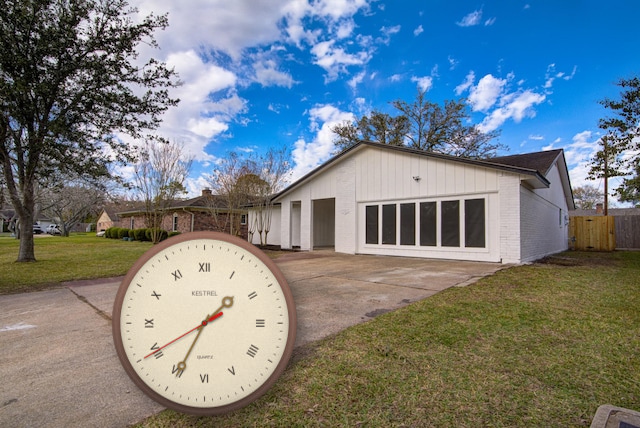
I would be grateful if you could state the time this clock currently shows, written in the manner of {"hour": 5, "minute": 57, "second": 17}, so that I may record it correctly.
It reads {"hour": 1, "minute": 34, "second": 40}
